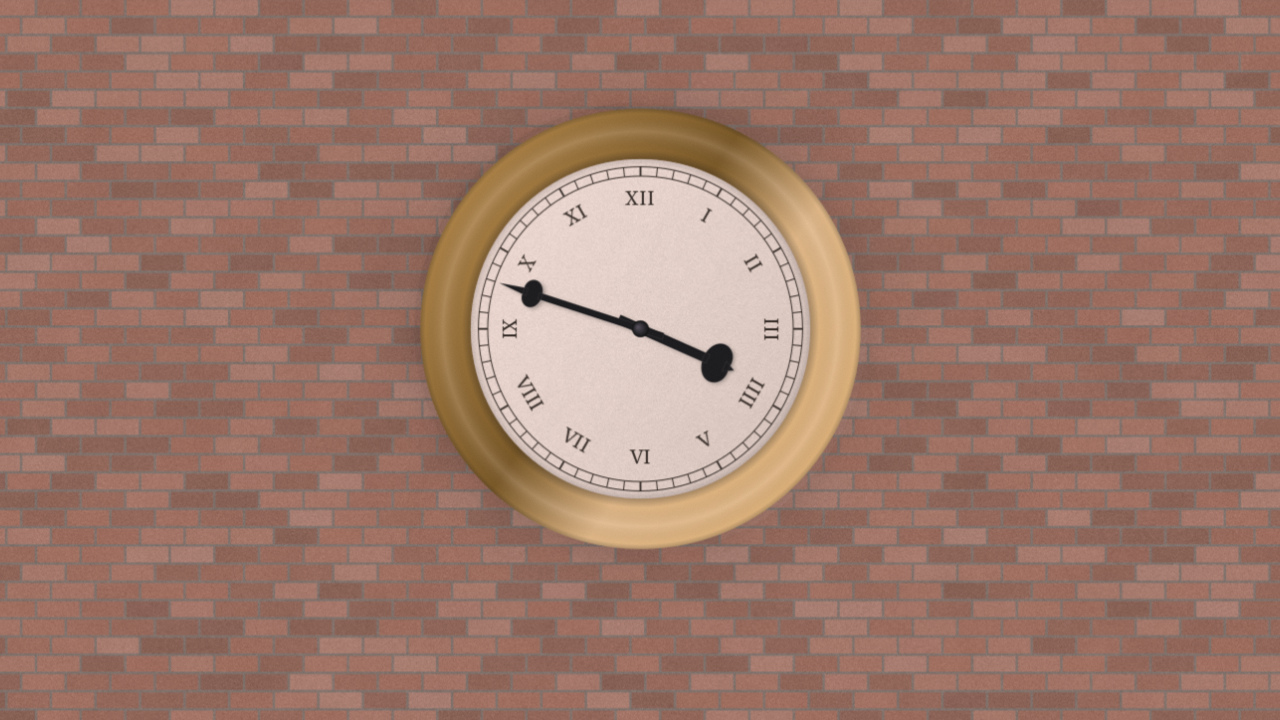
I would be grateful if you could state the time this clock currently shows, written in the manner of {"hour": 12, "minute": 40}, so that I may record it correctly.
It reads {"hour": 3, "minute": 48}
